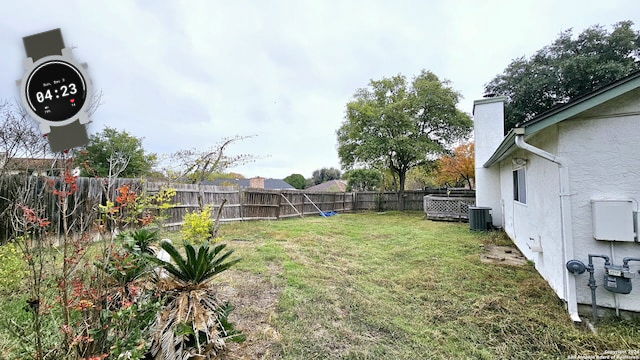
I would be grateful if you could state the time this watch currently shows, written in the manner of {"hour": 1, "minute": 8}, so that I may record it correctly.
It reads {"hour": 4, "minute": 23}
